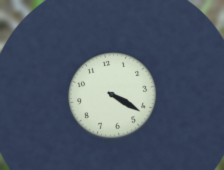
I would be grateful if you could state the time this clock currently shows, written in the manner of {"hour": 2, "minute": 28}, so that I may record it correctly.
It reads {"hour": 4, "minute": 22}
